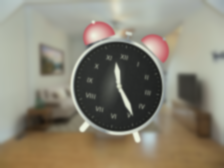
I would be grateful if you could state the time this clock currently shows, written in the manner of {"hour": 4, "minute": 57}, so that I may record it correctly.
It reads {"hour": 11, "minute": 24}
